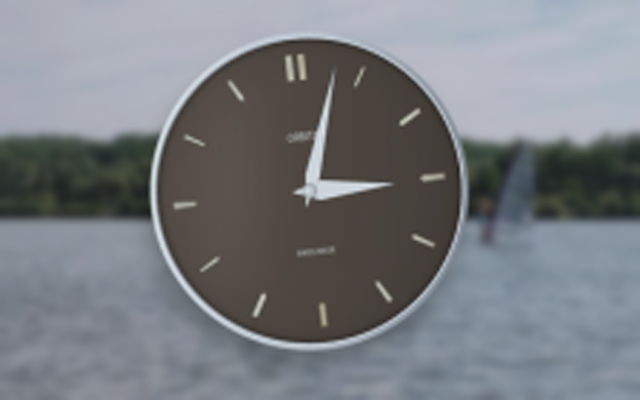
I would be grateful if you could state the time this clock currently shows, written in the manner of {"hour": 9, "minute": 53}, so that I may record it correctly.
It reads {"hour": 3, "minute": 3}
